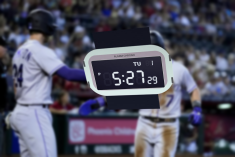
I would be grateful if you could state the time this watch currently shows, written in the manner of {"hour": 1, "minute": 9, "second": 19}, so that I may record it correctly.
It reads {"hour": 5, "minute": 27, "second": 29}
